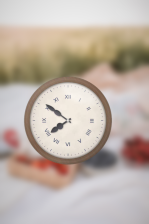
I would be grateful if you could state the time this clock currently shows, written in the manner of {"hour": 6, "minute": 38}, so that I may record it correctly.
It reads {"hour": 7, "minute": 51}
